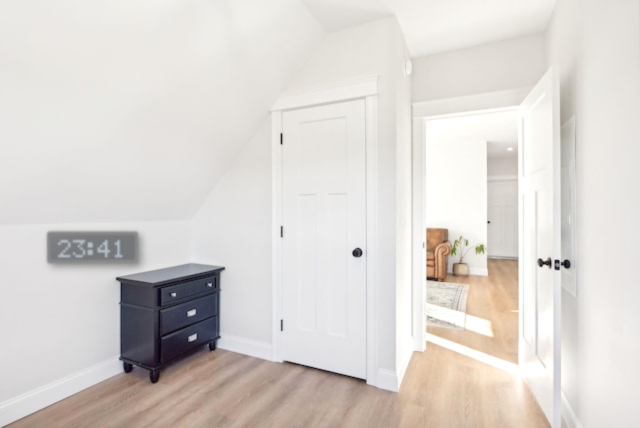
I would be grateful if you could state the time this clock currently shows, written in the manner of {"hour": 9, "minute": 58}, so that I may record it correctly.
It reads {"hour": 23, "minute": 41}
